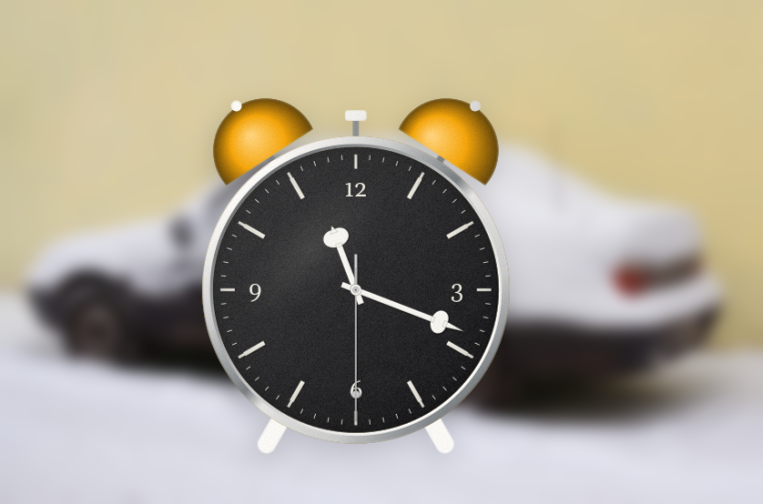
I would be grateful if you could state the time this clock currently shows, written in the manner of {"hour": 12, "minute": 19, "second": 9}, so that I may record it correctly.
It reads {"hour": 11, "minute": 18, "second": 30}
